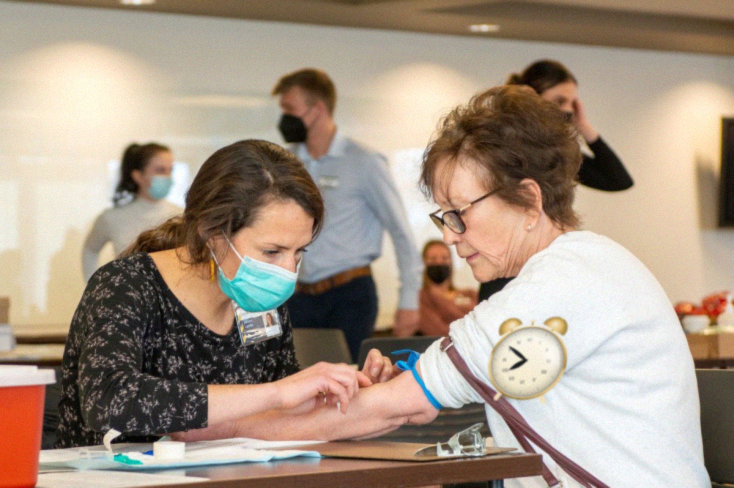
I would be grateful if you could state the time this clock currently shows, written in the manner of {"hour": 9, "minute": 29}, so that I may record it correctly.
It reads {"hour": 7, "minute": 51}
